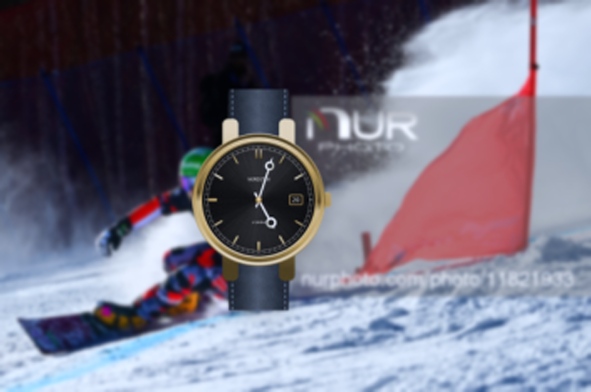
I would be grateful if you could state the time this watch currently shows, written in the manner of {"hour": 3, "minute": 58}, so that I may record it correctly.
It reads {"hour": 5, "minute": 3}
